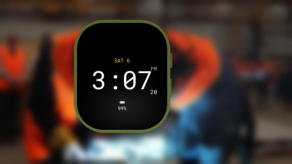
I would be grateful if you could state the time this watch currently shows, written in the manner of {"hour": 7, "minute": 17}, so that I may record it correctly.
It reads {"hour": 3, "minute": 7}
